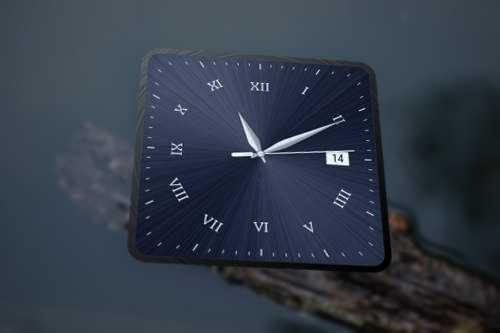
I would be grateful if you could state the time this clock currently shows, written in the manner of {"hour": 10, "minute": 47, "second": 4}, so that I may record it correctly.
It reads {"hour": 11, "minute": 10, "second": 14}
